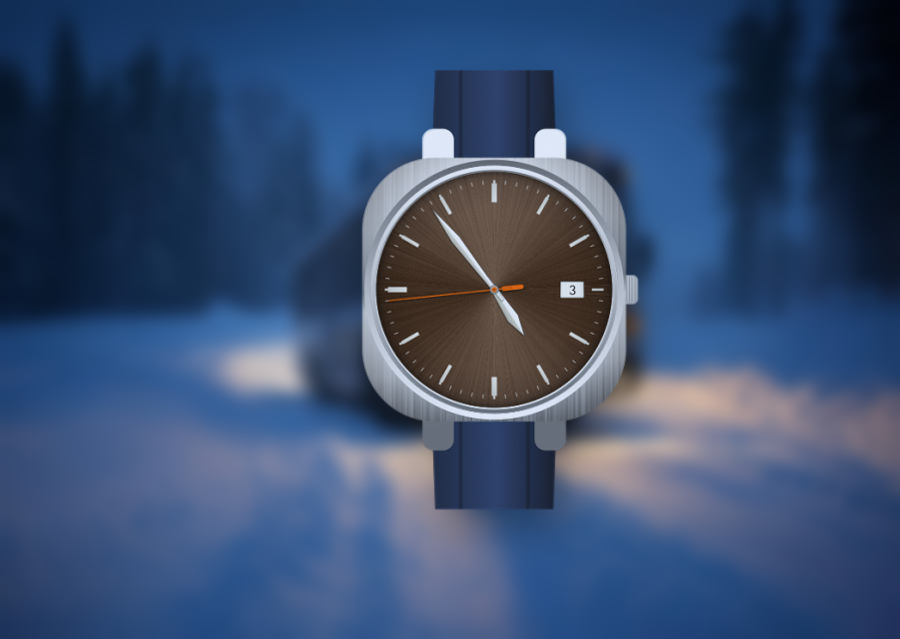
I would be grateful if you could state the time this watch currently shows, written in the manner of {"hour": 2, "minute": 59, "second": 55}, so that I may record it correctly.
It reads {"hour": 4, "minute": 53, "second": 44}
